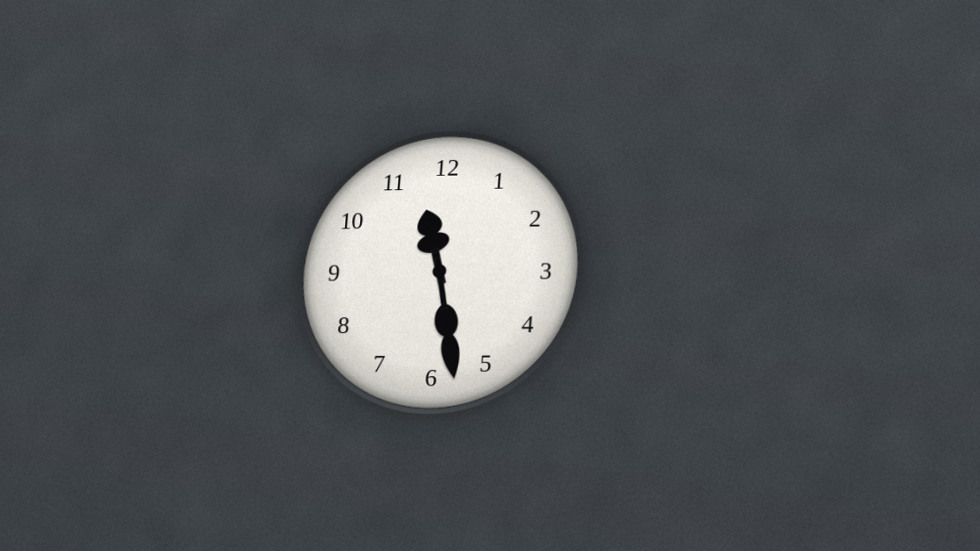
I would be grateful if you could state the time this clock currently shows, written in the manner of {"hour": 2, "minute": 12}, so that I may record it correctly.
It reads {"hour": 11, "minute": 28}
